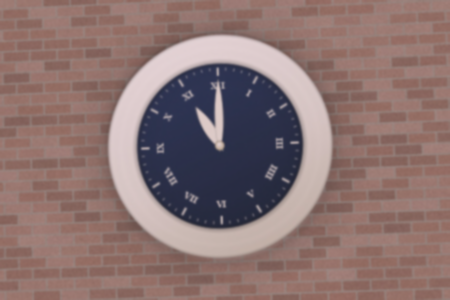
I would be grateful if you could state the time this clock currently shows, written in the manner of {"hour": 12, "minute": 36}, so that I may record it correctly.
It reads {"hour": 11, "minute": 0}
